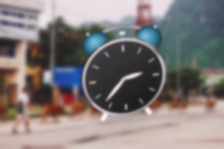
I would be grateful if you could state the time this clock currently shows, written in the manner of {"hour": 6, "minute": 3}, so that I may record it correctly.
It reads {"hour": 2, "minute": 37}
